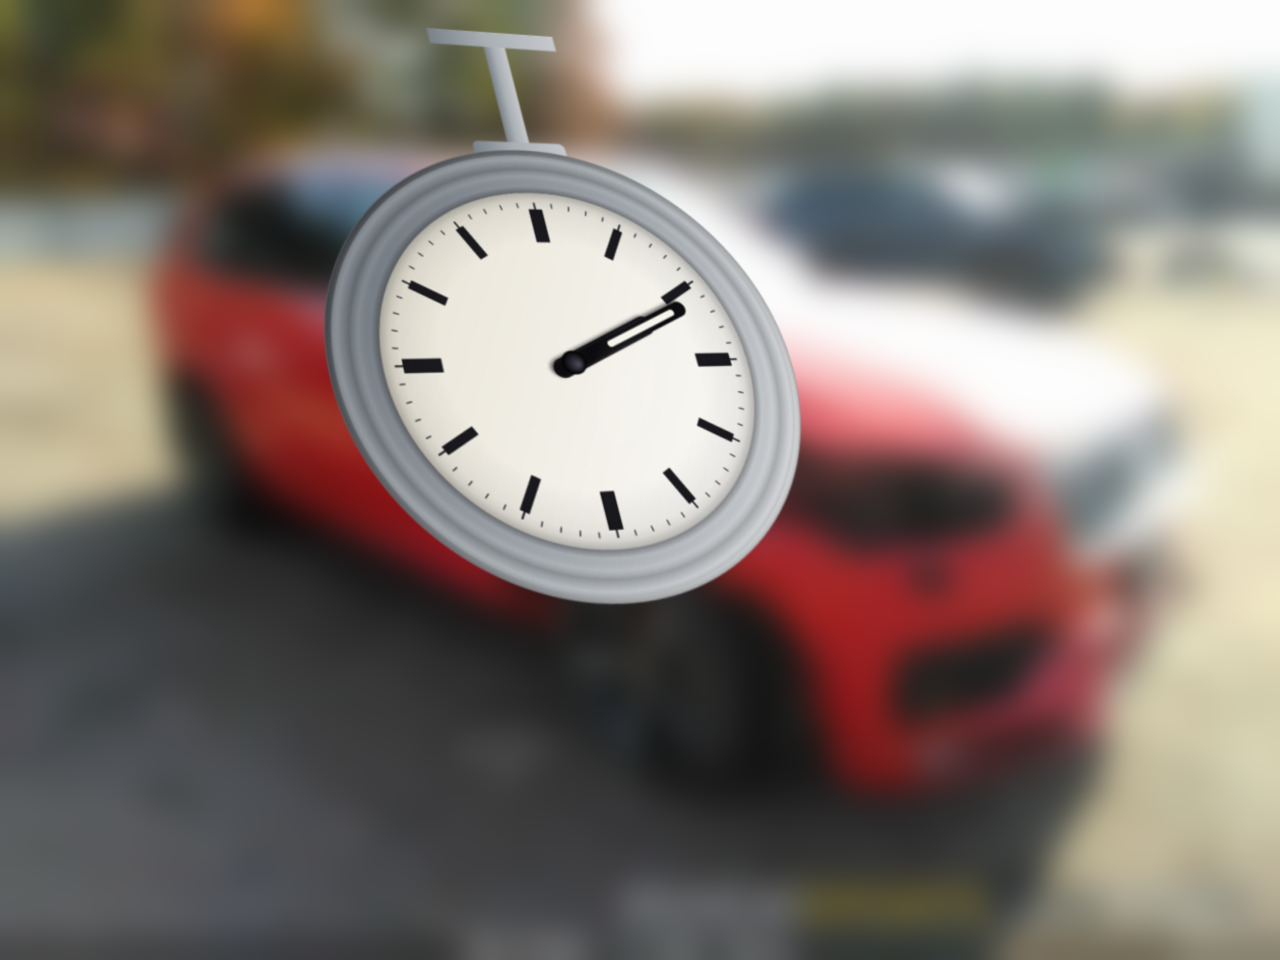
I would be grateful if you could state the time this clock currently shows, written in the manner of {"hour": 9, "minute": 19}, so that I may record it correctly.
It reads {"hour": 2, "minute": 11}
